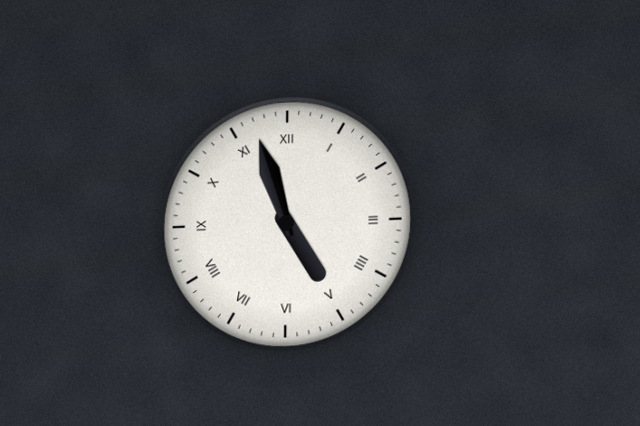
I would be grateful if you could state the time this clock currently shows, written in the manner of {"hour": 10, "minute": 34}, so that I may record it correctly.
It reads {"hour": 4, "minute": 57}
